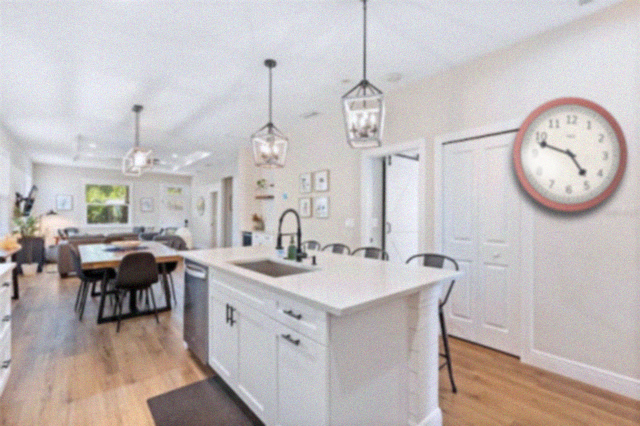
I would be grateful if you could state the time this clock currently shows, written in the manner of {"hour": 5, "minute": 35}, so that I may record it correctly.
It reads {"hour": 4, "minute": 48}
